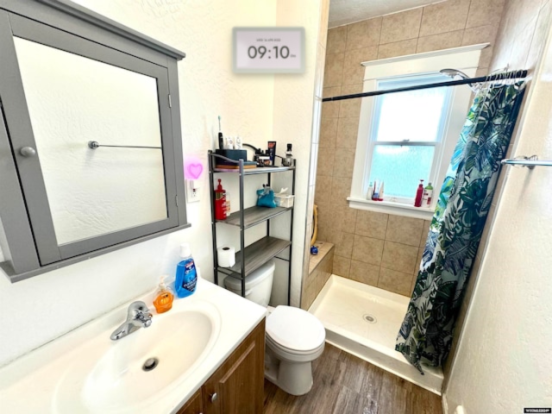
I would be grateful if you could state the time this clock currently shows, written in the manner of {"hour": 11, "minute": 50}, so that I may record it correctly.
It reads {"hour": 9, "minute": 10}
